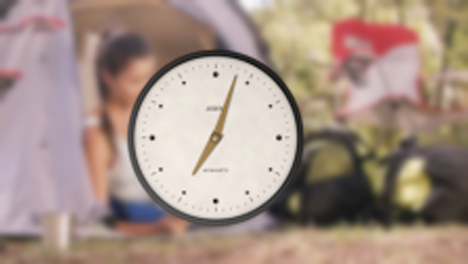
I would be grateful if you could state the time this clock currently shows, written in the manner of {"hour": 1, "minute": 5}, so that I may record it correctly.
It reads {"hour": 7, "minute": 3}
